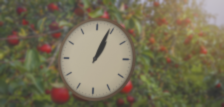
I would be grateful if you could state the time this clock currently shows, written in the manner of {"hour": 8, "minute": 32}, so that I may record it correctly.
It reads {"hour": 1, "minute": 4}
